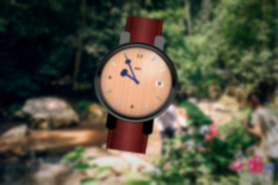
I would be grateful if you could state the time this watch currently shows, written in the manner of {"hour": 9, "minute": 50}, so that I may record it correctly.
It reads {"hour": 9, "minute": 55}
